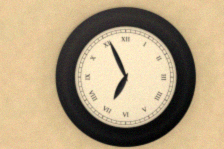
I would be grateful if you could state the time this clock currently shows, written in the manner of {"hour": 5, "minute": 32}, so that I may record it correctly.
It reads {"hour": 6, "minute": 56}
